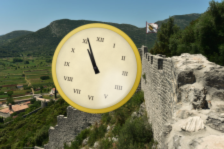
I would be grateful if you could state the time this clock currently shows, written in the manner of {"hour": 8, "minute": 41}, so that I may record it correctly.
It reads {"hour": 10, "minute": 56}
